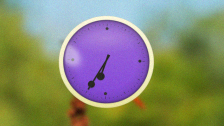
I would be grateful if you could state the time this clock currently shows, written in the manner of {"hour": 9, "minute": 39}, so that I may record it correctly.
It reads {"hour": 6, "minute": 35}
